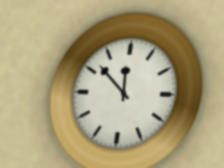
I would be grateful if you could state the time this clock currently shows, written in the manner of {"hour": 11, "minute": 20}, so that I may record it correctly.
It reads {"hour": 11, "minute": 52}
